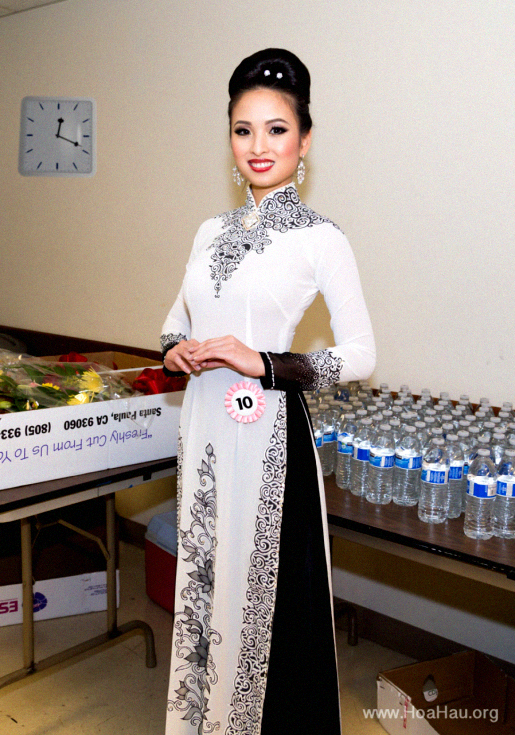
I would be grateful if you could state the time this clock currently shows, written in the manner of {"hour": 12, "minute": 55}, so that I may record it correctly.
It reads {"hour": 12, "minute": 19}
